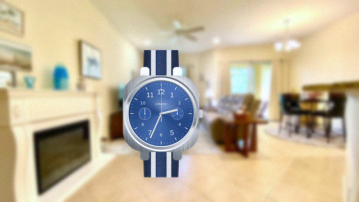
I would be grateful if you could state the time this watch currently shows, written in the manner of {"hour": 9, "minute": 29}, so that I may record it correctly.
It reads {"hour": 2, "minute": 34}
